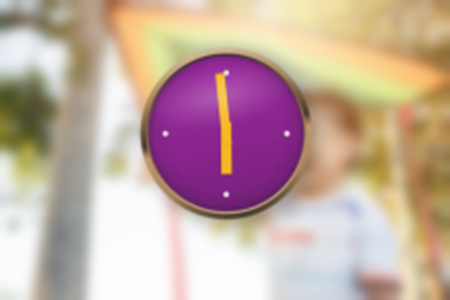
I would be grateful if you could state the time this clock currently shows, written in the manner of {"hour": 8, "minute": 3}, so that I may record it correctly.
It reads {"hour": 5, "minute": 59}
